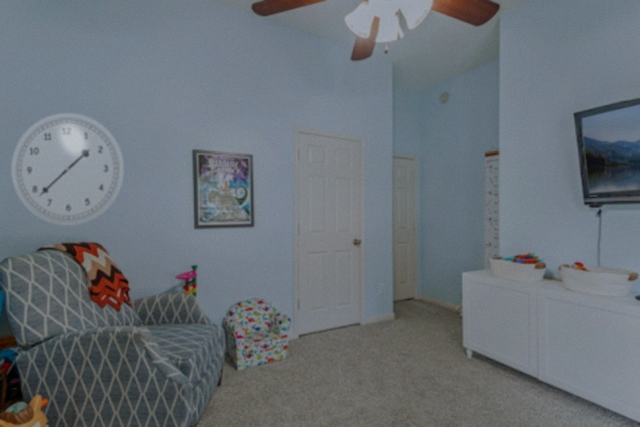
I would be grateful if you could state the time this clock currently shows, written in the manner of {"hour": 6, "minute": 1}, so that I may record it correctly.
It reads {"hour": 1, "minute": 38}
